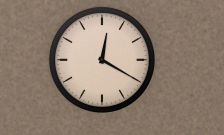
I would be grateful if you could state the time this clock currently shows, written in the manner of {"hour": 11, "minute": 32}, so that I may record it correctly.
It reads {"hour": 12, "minute": 20}
